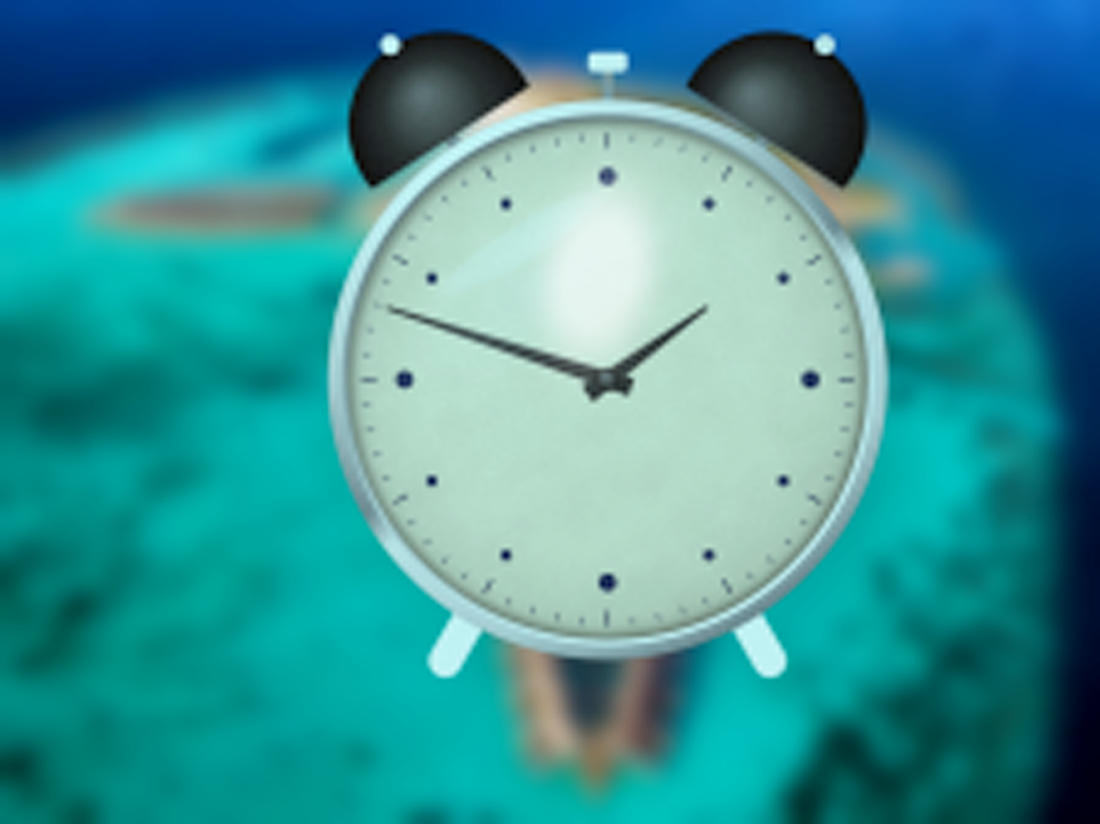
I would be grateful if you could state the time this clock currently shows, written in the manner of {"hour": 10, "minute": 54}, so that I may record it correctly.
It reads {"hour": 1, "minute": 48}
